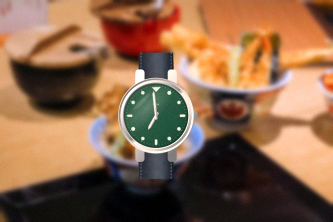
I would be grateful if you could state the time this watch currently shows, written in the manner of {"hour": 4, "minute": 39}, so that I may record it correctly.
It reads {"hour": 6, "minute": 59}
